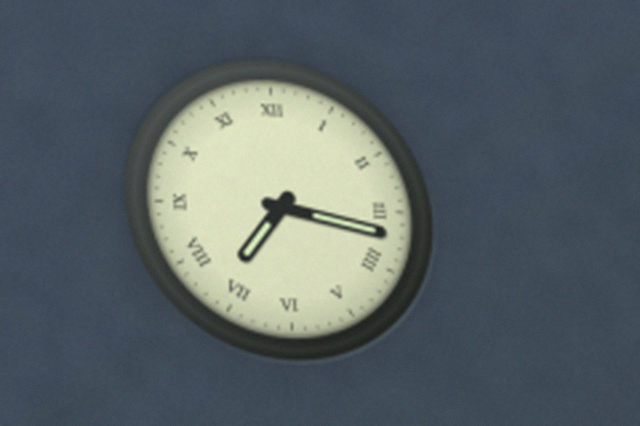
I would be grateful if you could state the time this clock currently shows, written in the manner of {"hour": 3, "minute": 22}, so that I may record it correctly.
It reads {"hour": 7, "minute": 17}
